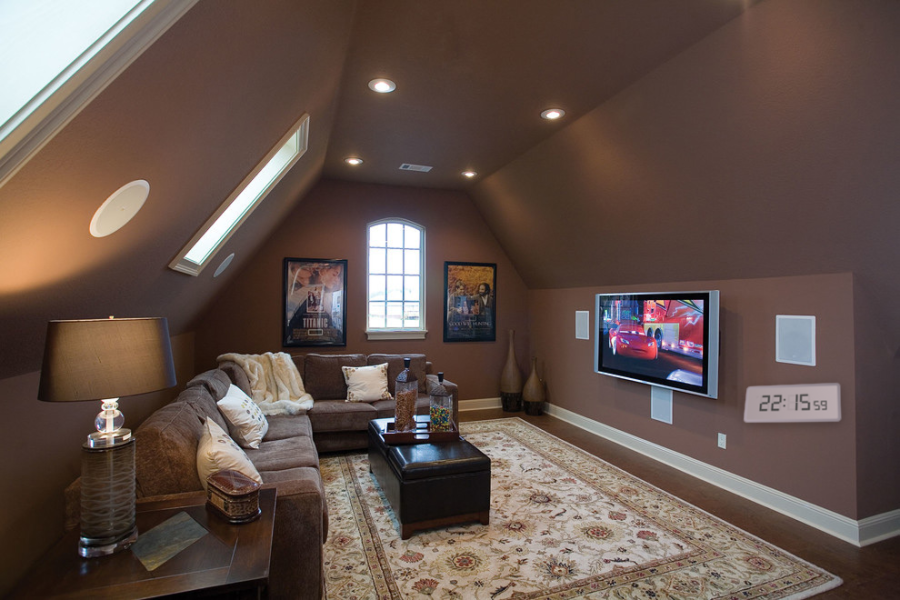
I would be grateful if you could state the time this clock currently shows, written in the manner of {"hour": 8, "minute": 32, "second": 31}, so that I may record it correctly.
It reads {"hour": 22, "minute": 15, "second": 59}
